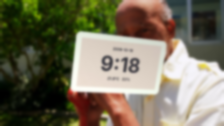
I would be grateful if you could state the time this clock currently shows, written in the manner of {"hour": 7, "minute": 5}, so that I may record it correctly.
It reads {"hour": 9, "minute": 18}
